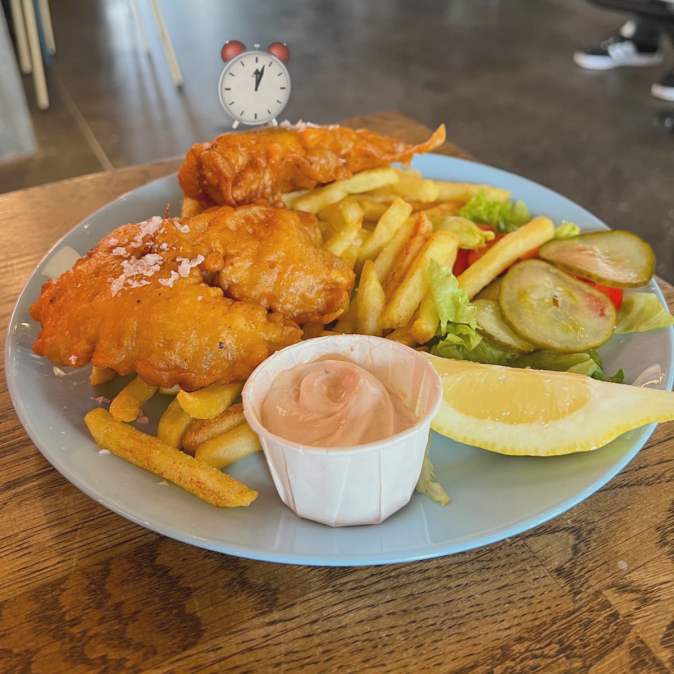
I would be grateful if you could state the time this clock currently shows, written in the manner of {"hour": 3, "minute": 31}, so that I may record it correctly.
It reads {"hour": 12, "minute": 3}
